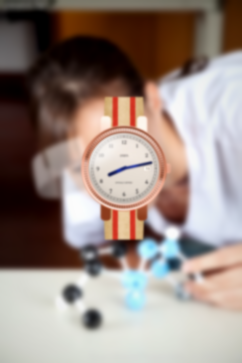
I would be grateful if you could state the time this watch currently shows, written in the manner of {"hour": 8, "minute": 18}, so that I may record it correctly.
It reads {"hour": 8, "minute": 13}
